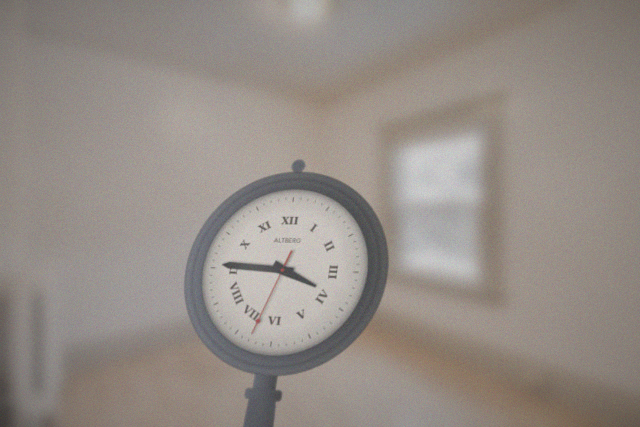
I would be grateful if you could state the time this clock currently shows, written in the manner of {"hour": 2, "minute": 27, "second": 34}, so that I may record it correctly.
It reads {"hour": 3, "minute": 45, "second": 33}
